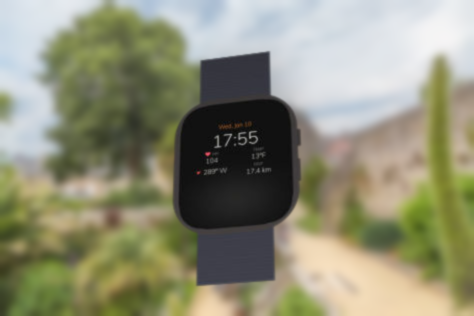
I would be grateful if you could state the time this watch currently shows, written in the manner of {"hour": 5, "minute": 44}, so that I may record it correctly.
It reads {"hour": 17, "minute": 55}
